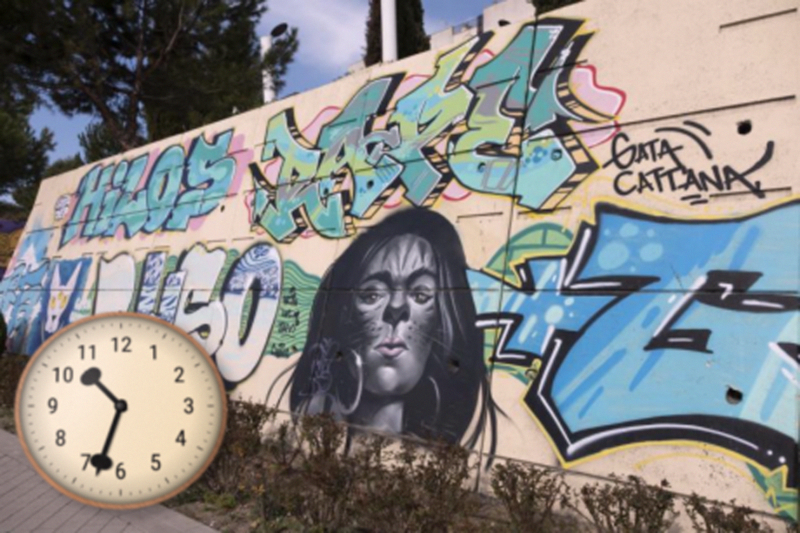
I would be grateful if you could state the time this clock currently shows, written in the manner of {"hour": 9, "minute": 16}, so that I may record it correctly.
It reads {"hour": 10, "minute": 33}
